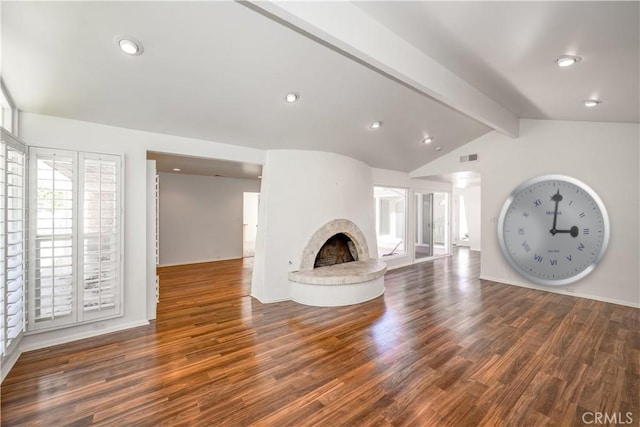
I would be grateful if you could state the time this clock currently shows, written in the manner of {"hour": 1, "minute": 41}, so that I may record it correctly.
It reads {"hour": 3, "minute": 1}
